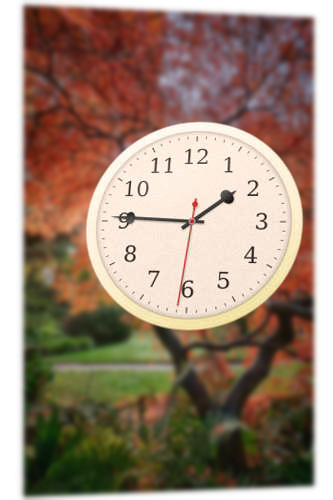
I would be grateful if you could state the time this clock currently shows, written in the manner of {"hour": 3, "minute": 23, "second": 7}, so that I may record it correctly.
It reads {"hour": 1, "minute": 45, "second": 31}
